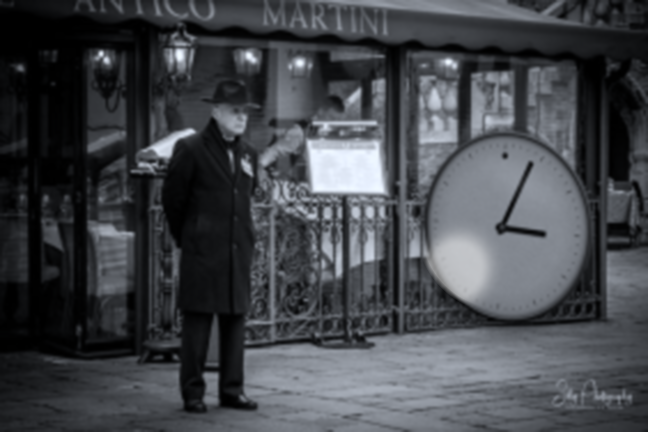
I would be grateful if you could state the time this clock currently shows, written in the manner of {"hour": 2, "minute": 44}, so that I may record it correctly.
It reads {"hour": 3, "minute": 4}
